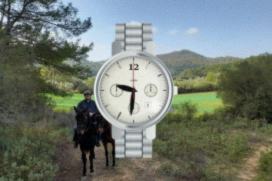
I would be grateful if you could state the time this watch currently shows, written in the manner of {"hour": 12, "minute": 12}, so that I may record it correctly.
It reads {"hour": 9, "minute": 31}
